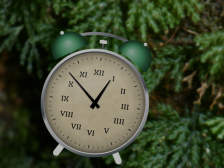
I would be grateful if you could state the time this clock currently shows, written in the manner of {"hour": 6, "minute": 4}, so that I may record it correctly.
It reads {"hour": 12, "minute": 52}
